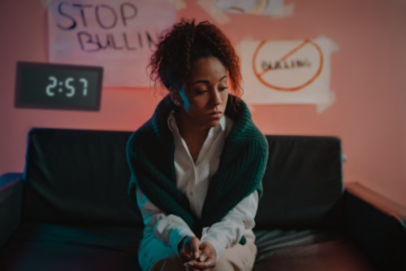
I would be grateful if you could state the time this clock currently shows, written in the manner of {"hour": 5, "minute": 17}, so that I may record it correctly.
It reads {"hour": 2, "minute": 57}
